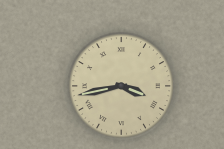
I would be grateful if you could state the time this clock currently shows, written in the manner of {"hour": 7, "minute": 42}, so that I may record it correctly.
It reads {"hour": 3, "minute": 43}
